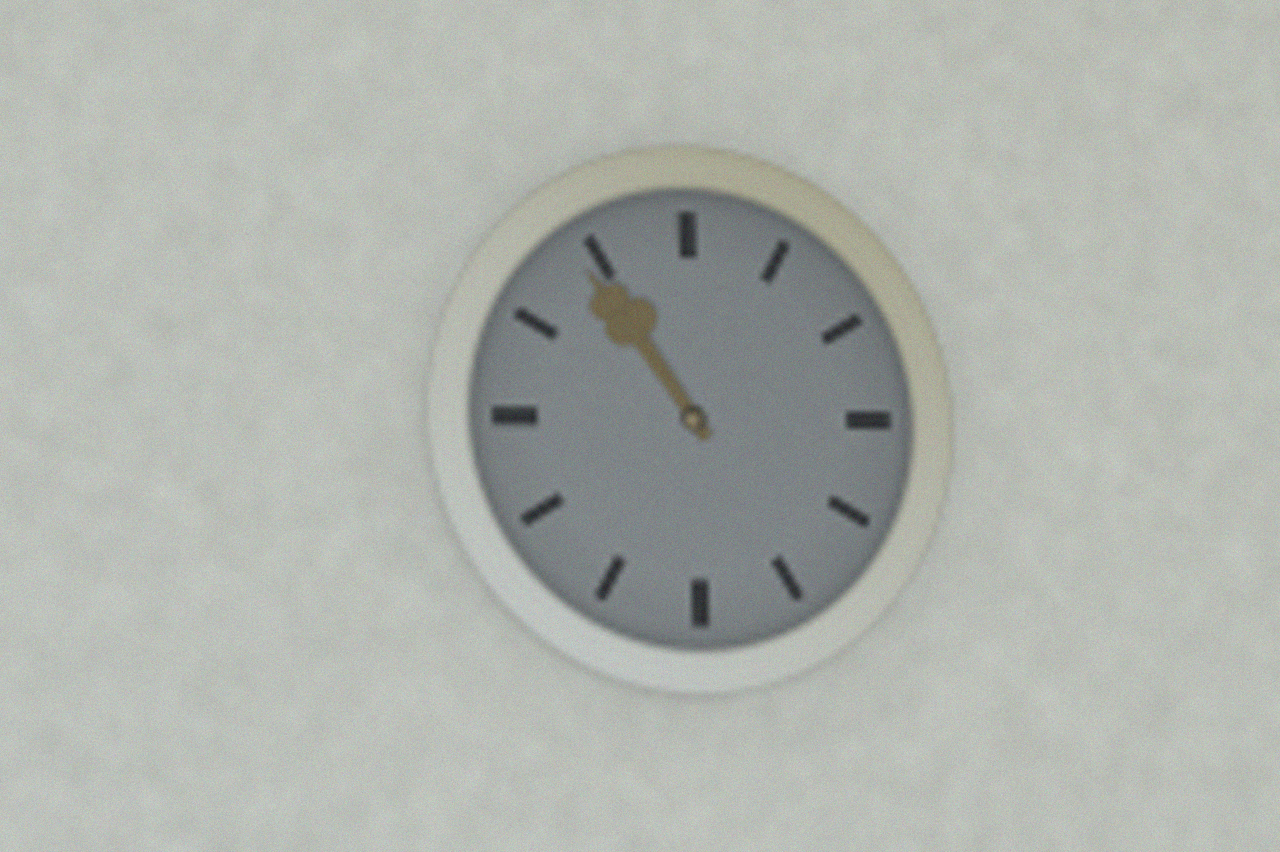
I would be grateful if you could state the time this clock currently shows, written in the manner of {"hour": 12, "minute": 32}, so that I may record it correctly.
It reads {"hour": 10, "minute": 54}
